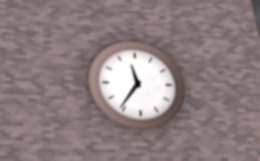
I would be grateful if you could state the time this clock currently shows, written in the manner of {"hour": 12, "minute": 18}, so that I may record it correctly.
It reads {"hour": 11, "minute": 36}
